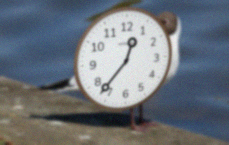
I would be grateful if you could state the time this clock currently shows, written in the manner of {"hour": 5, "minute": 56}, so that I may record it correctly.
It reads {"hour": 12, "minute": 37}
